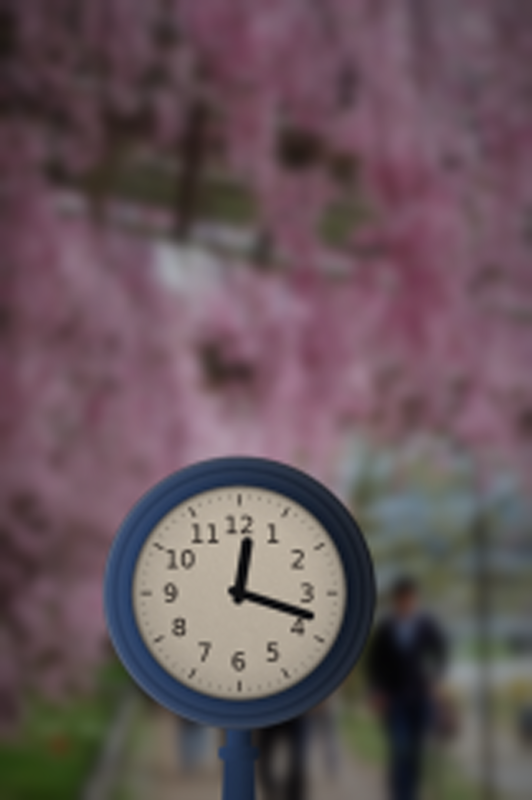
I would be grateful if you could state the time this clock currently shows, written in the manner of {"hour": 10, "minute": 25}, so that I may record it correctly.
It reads {"hour": 12, "minute": 18}
